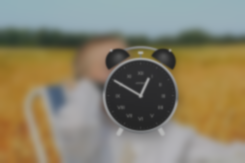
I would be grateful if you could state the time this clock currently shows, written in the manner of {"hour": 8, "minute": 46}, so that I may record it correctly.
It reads {"hour": 12, "minute": 50}
